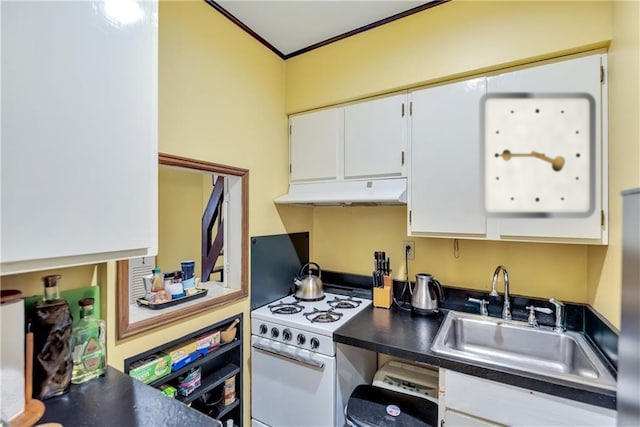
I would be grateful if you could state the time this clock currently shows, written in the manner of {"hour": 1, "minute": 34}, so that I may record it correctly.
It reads {"hour": 3, "minute": 45}
